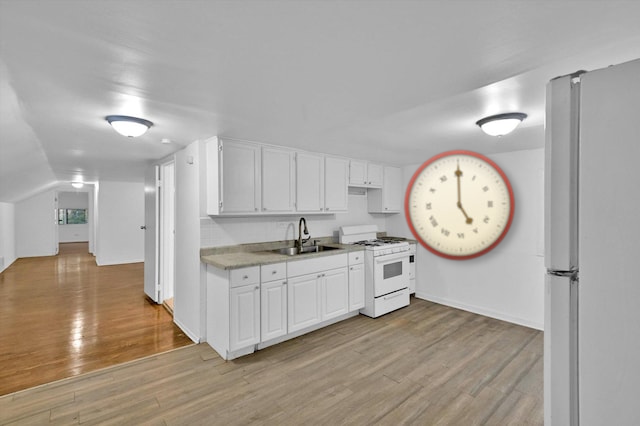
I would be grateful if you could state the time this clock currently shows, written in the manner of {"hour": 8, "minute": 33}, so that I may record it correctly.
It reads {"hour": 5, "minute": 0}
